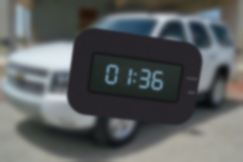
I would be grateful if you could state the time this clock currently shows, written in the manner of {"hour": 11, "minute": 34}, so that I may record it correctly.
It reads {"hour": 1, "minute": 36}
